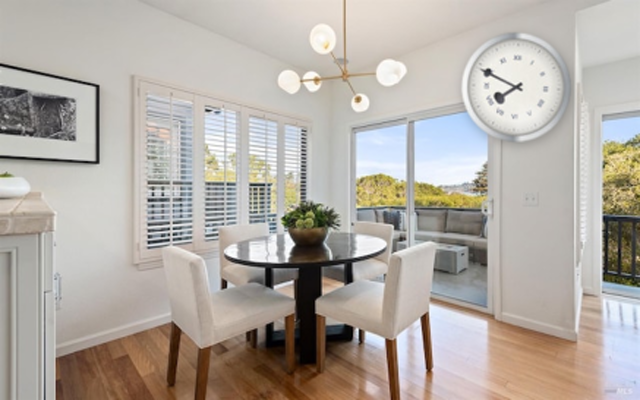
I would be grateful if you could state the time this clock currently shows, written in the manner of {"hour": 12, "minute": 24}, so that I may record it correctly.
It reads {"hour": 7, "minute": 49}
